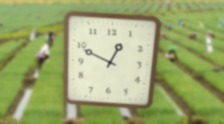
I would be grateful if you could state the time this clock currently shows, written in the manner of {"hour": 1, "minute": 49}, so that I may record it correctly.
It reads {"hour": 12, "minute": 49}
